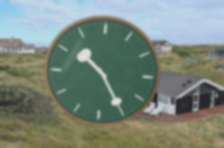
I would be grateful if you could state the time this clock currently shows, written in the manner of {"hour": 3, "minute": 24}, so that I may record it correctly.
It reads {"hour": 10, "minute": 25}
